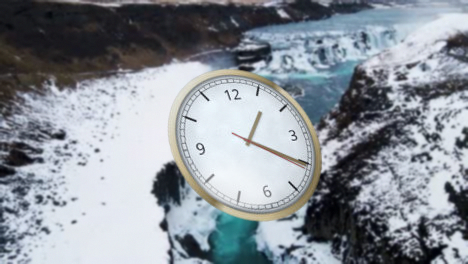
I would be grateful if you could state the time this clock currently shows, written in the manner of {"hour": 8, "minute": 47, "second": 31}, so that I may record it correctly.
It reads {"hour": 1, "minute": 20, "second": 21}
